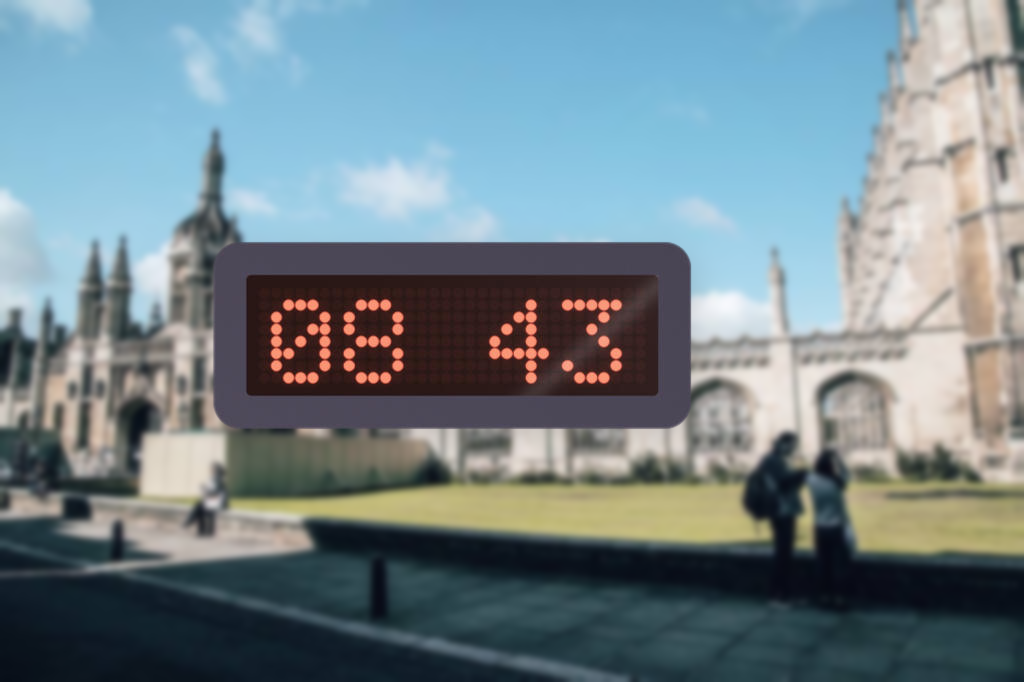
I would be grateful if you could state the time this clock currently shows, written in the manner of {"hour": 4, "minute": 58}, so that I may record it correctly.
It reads {"hour": 8, "minute": 43}
